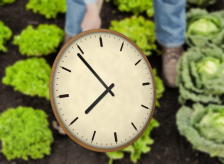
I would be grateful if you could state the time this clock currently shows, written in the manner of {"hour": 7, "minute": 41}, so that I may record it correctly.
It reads {"hour": 7, "minute": 54}
